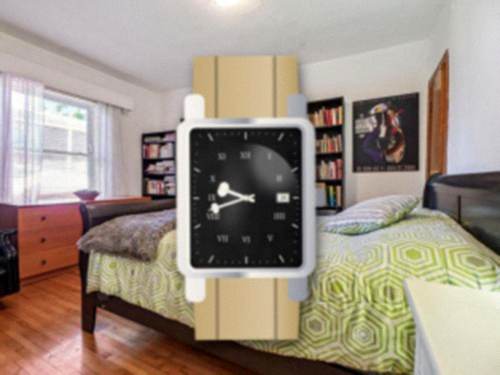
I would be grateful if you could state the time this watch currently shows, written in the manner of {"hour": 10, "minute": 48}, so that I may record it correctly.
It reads {"hour": 9, "minute": 42}
